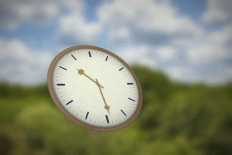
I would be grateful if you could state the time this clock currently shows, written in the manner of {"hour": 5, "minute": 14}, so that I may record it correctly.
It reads {"hour": 10, "minute": 29}
